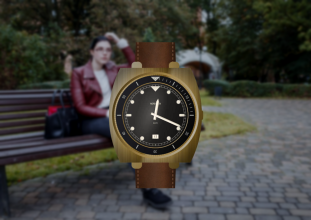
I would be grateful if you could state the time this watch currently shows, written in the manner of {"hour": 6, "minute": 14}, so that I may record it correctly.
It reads {"hour": 12, "minute": 19}
